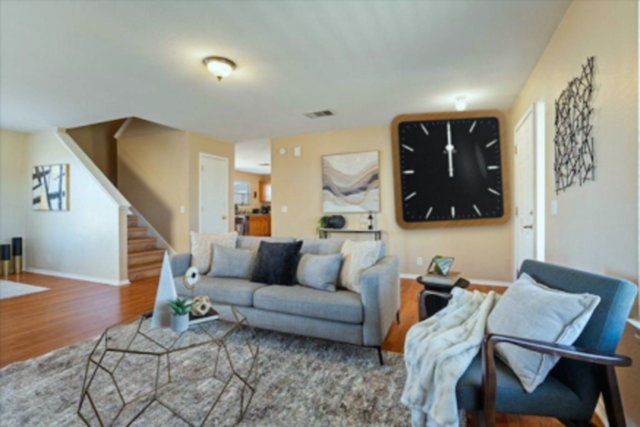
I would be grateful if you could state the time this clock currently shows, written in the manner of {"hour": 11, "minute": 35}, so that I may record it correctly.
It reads {"hour": 12, "minute": 0}
